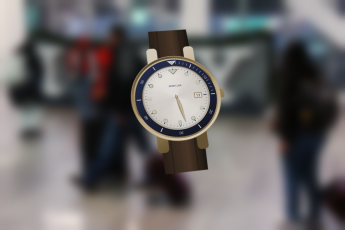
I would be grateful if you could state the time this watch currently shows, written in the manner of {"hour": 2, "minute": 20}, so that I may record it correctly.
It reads {"hour": 5, "minute": 28}
